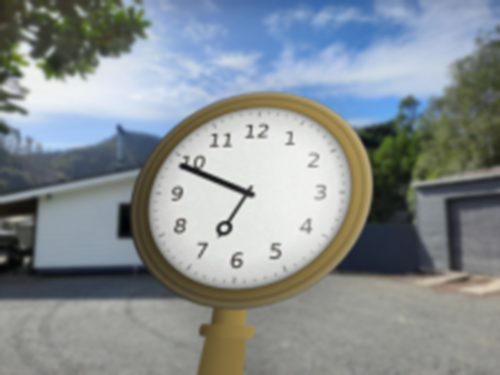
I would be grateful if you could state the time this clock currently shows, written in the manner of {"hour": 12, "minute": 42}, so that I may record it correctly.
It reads {"hour": 6, "minute": 49}
